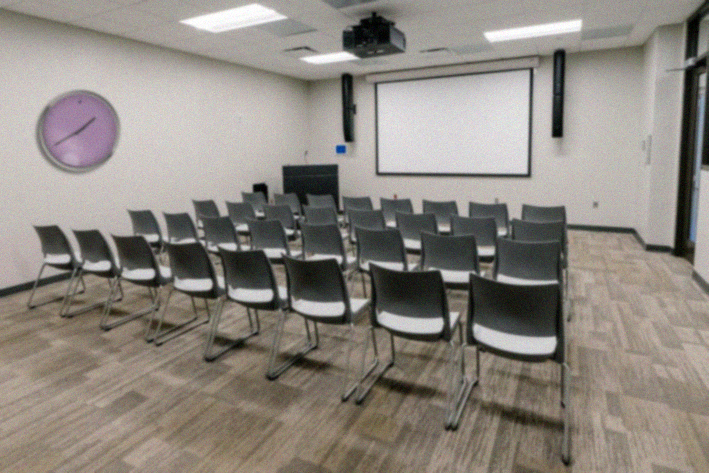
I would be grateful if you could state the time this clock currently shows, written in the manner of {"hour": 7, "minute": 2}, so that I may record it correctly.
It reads {"hour": 1, "minute": 40}
